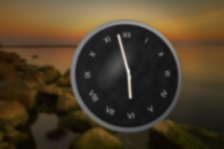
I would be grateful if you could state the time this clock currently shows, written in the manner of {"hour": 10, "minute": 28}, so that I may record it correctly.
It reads {"hour": 5, "minute": 58}
